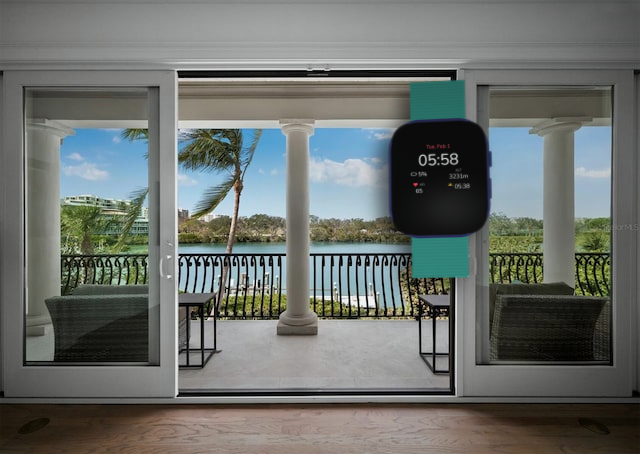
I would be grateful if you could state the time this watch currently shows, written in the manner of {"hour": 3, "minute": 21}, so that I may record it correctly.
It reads {"hour": 5, "minute": 58}
